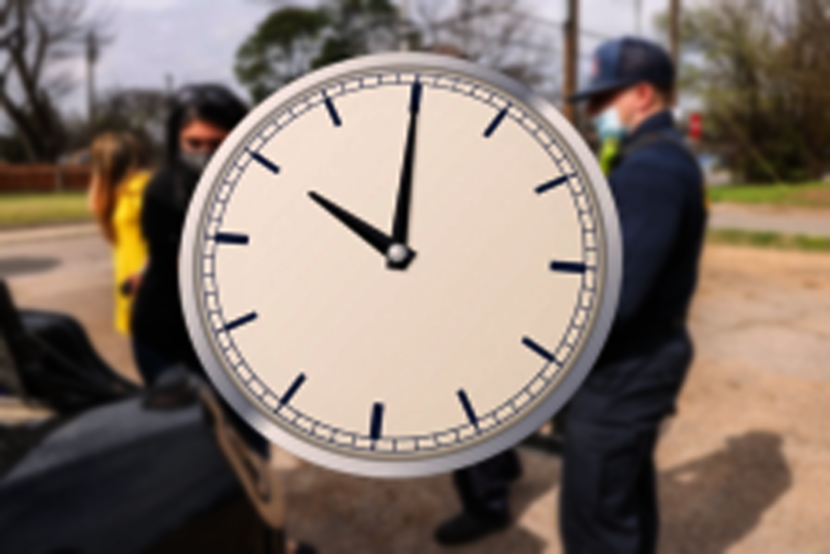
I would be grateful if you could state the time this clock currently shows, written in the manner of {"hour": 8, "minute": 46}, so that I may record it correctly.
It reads {"hour": 10, "minute": 0}
